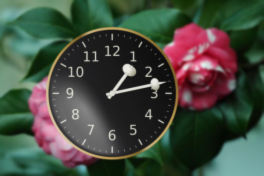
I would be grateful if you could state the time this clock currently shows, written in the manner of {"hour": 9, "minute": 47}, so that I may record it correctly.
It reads {"hour": 1, "minute": 13}
